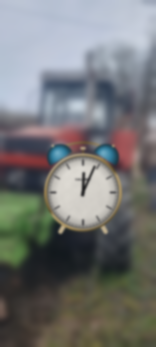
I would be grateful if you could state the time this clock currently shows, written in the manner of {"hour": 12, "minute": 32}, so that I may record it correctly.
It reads {"hour": 12, "minute": 4}
